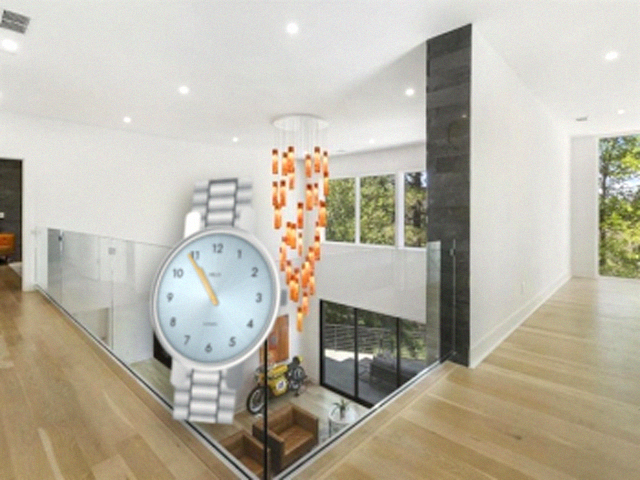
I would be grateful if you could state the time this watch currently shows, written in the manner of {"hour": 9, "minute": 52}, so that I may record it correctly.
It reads {"hour": 10, "minute": 54}
